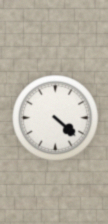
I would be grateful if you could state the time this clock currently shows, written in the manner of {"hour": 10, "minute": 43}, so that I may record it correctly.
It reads {"hour": 4, "minute": 22}
